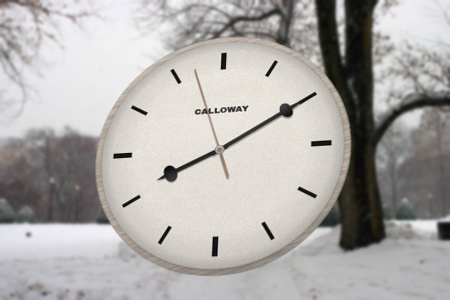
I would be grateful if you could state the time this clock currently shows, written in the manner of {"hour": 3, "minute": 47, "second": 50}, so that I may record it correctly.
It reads {"hour": 8, "minute": 9, "second": 57}
